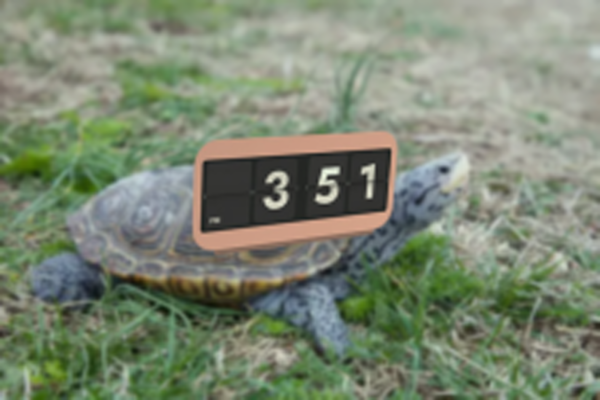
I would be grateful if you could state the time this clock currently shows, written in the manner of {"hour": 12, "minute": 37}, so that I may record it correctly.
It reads {"hour": 3, "minute": 51}
